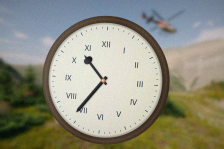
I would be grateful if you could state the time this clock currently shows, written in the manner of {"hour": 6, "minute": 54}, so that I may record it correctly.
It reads {"hour": 10, "minute": 36}
